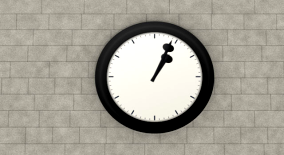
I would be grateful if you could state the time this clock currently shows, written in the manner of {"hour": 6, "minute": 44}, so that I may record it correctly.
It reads {"hour": 1, "minute": 4}
